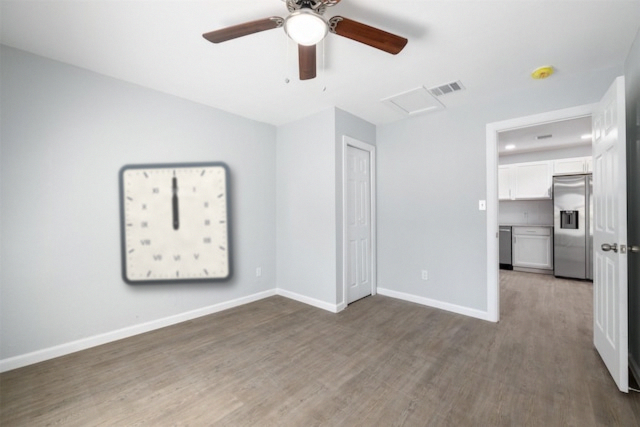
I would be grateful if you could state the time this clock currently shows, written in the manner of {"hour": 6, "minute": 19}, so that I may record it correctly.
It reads {"hour": 12, "minute": 0}
